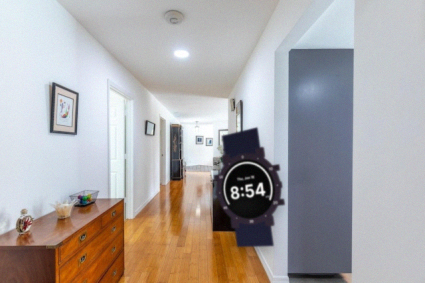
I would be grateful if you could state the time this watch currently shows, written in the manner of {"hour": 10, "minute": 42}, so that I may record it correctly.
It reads {"hour": 8, "minute": 54}
